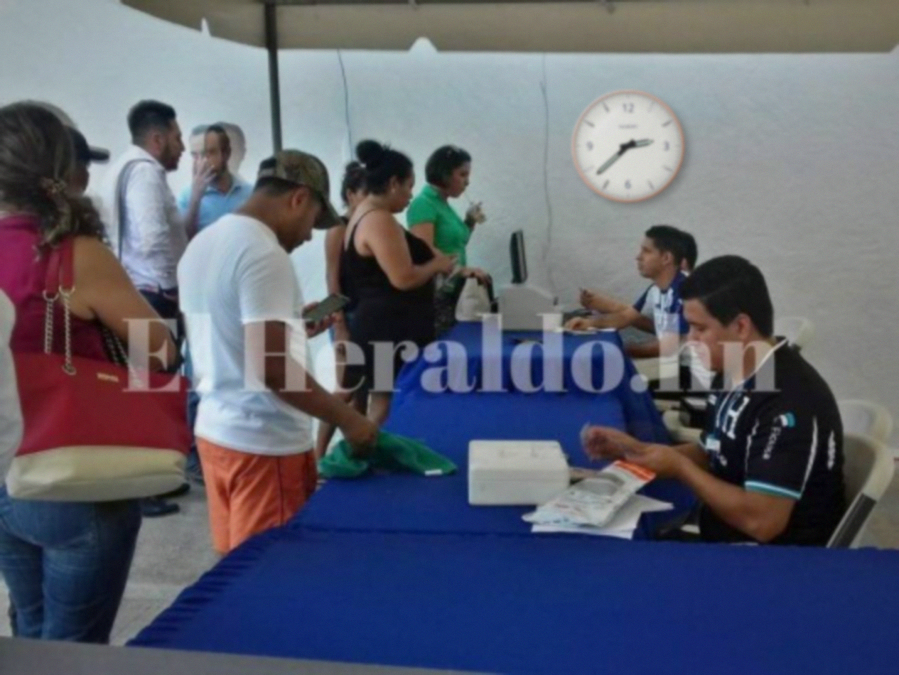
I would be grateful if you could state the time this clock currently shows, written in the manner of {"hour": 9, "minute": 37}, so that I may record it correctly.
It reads {"hour": 2, "minute": 38}
